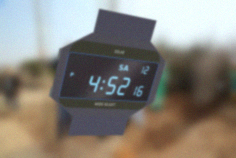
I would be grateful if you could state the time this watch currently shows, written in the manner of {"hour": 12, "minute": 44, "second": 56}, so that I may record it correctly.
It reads {"hour": 4, "minute": 52, "second": 16}
